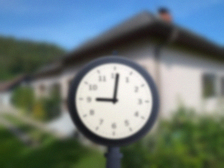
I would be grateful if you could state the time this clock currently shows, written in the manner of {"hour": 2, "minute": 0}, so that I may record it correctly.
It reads {"hour": 9, "minute": 1}
